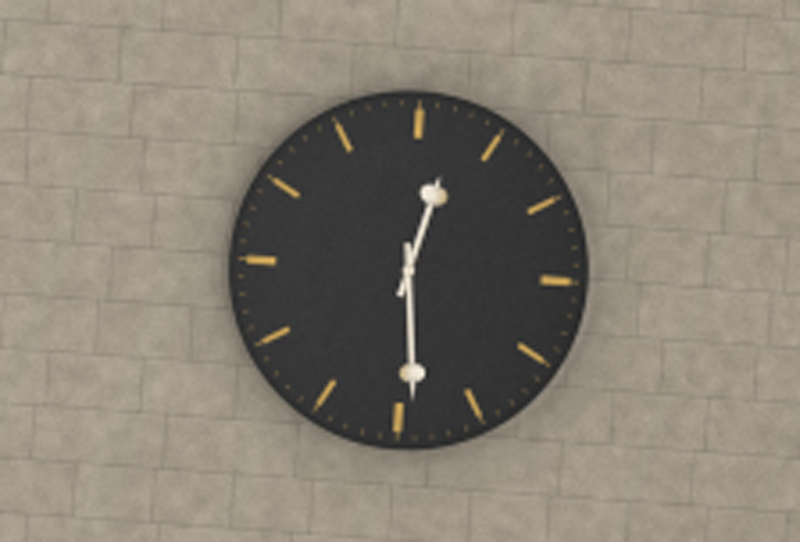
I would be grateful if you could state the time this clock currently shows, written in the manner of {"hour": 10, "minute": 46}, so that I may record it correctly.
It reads {"hour": 12, "minute": 29}
